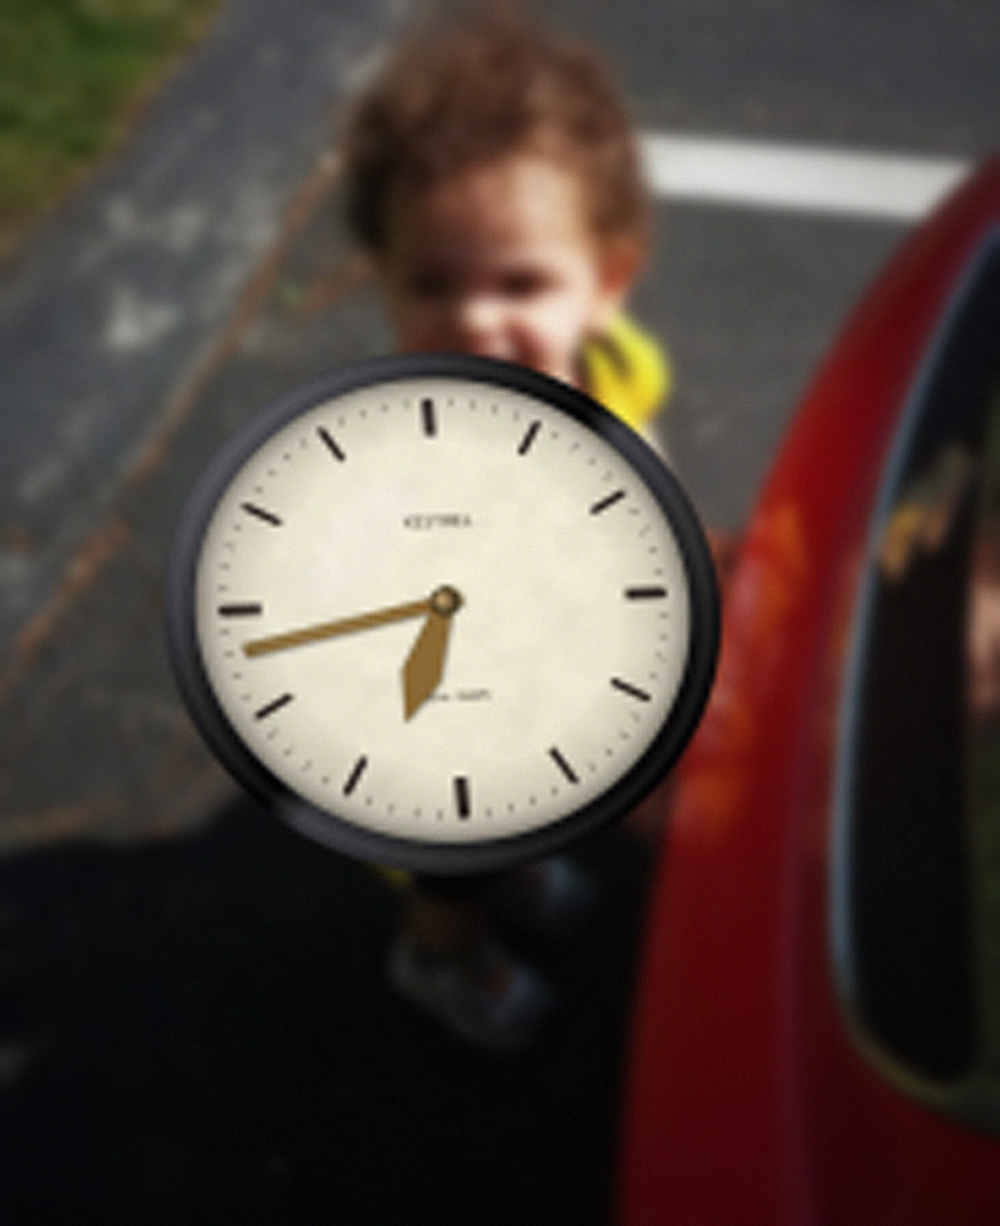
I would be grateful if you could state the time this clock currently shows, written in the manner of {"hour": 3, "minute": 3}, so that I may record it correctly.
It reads {"hour": 6, "minute": 43}
